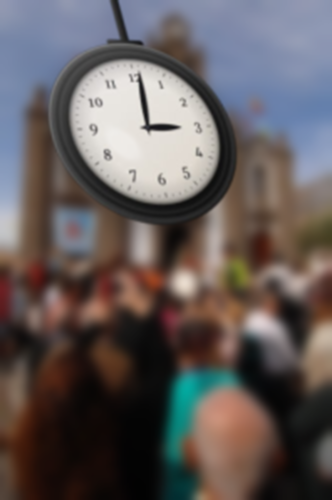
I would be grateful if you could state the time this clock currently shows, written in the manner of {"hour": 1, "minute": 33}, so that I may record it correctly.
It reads {"hour": 3, "minute": 1}
